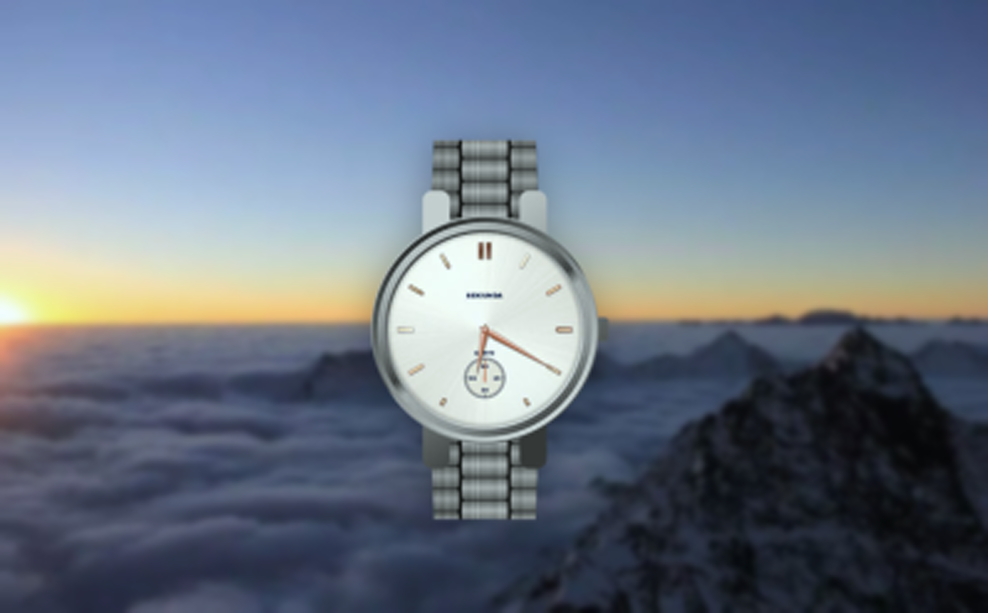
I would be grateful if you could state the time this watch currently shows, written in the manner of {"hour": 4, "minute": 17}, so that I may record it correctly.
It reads {"hour": 6, "minute": 20}
